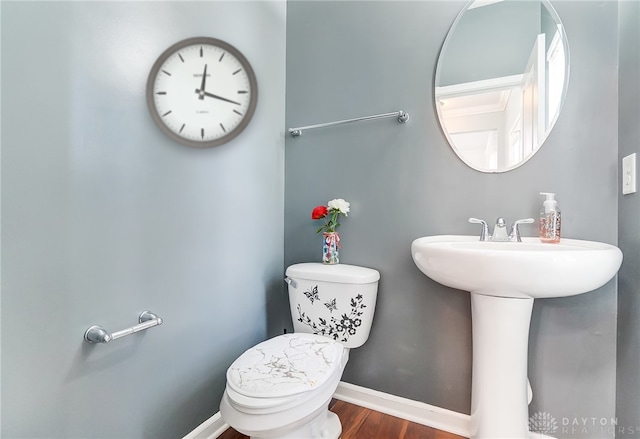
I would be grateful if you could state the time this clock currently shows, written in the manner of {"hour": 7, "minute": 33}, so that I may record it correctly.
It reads {"hour": 12, "minute": 18}
